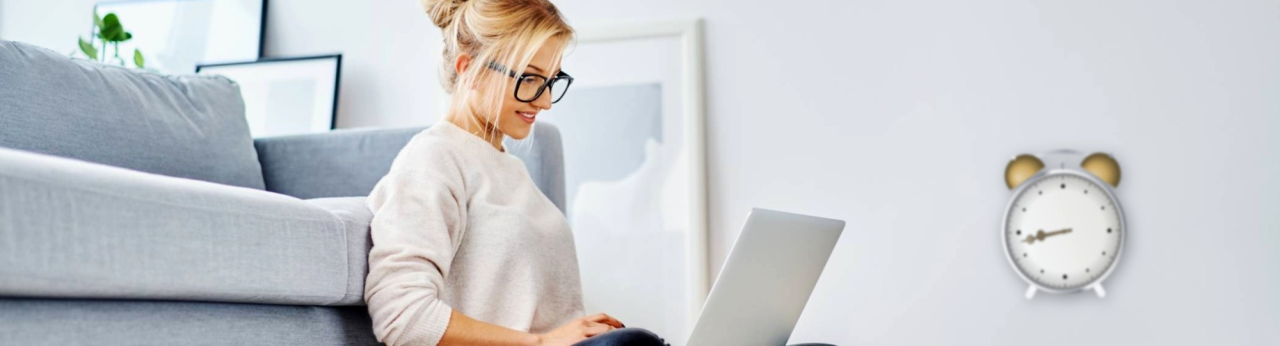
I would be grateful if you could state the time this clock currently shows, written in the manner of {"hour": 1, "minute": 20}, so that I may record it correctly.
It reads {"hour": 8, "minute": 43}
